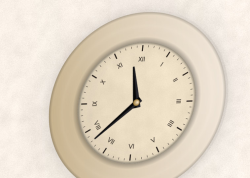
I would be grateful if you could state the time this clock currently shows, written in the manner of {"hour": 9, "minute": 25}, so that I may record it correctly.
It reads {"hour": 11, "minute": 38}
